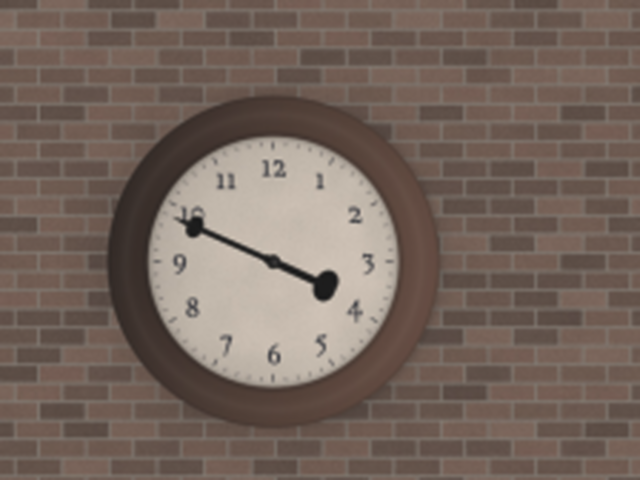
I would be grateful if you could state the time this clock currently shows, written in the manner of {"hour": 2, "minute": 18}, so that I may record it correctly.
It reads {"hour": 3, "minute": 49}
